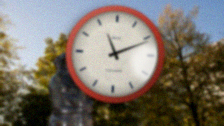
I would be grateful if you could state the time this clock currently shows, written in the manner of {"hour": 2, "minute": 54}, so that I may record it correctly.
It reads {"hour": 11, "minute": 11}
